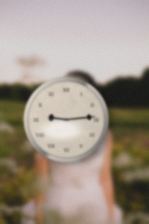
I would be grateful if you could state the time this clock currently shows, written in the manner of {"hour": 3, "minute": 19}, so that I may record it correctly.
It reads {"hour": 9, "minute": 14}
